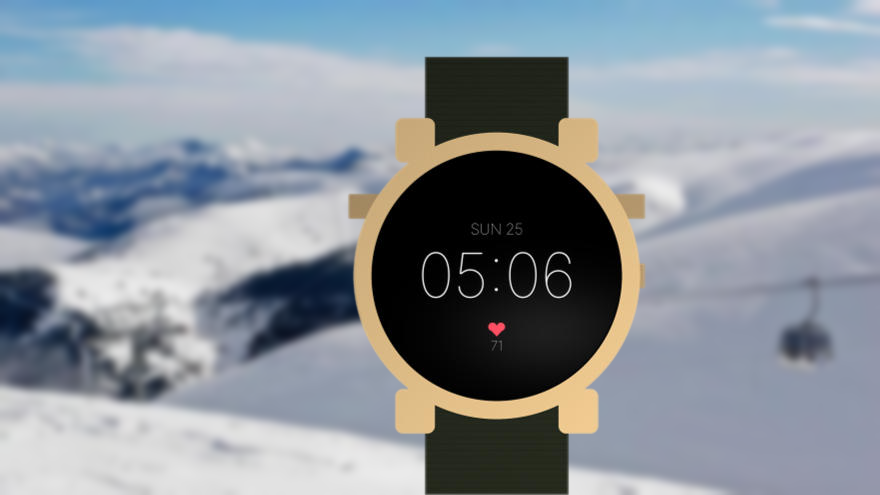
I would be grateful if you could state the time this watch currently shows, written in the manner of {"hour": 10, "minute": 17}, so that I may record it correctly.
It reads {"hour": 5, "minute": 6}
